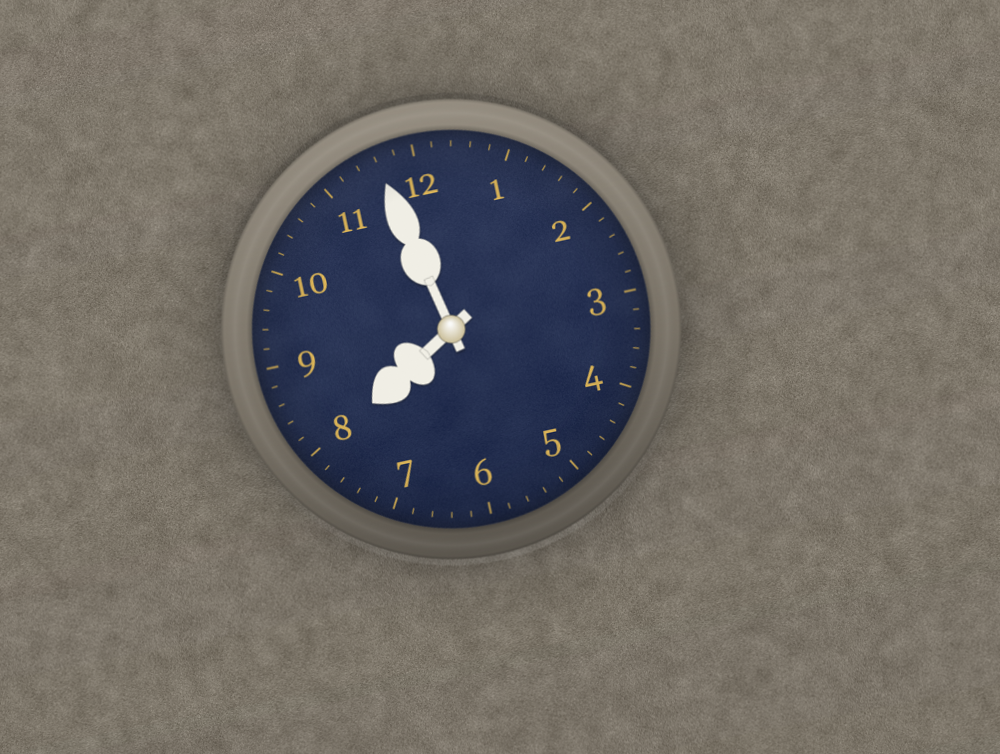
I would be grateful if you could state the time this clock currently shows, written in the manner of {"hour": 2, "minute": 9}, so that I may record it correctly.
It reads {"hour": 7, "minute": 58}
